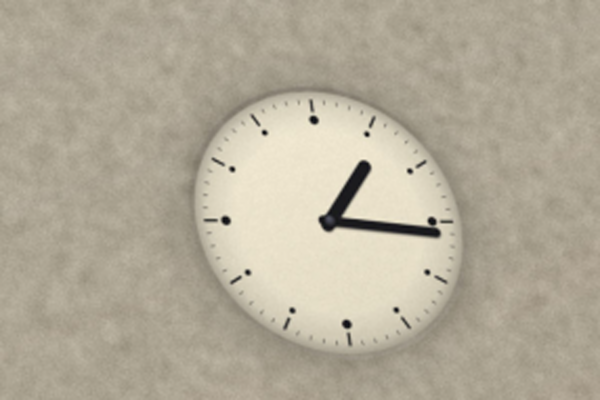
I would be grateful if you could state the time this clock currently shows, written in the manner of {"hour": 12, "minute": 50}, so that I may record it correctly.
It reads {"hour": 1, "minute": 16}
